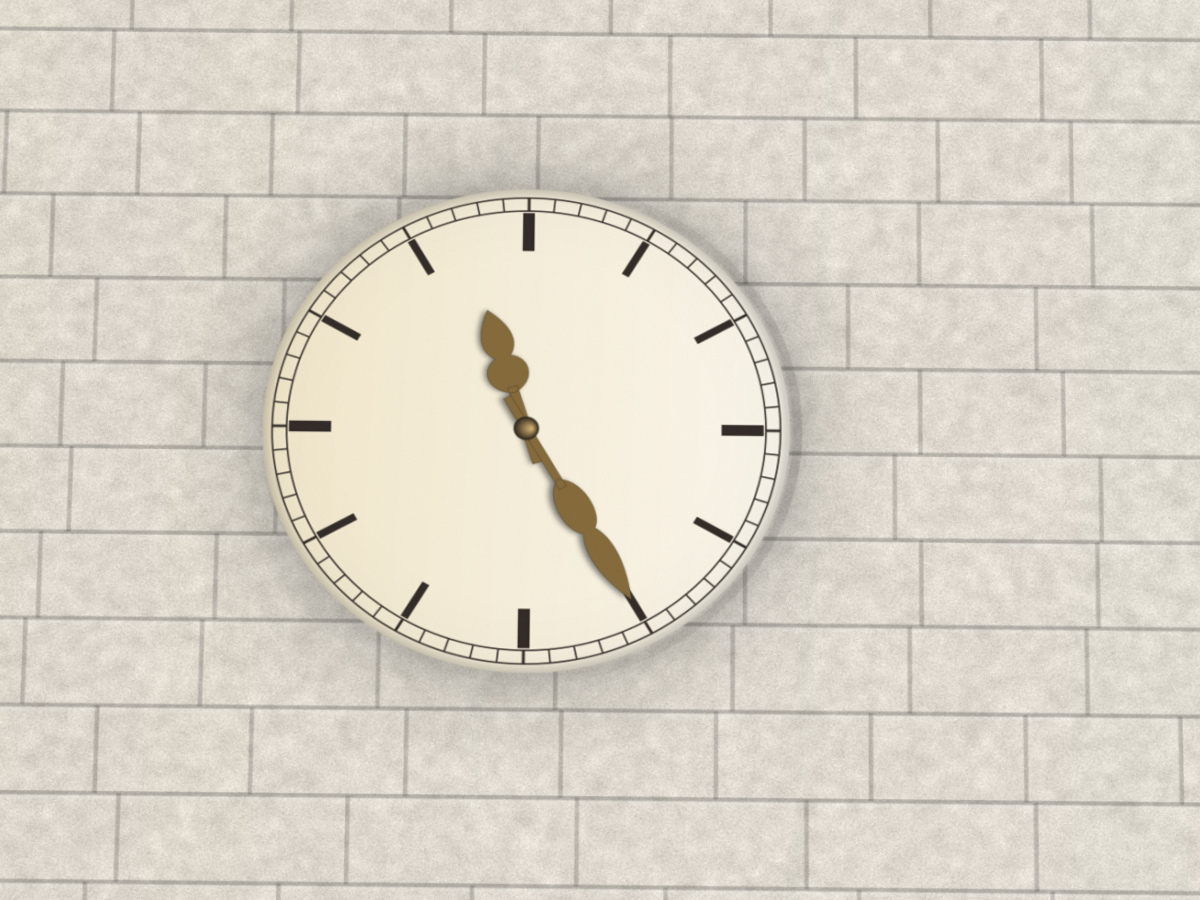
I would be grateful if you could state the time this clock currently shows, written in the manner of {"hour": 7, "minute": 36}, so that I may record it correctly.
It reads {"hour": 11, "minute": 25}
